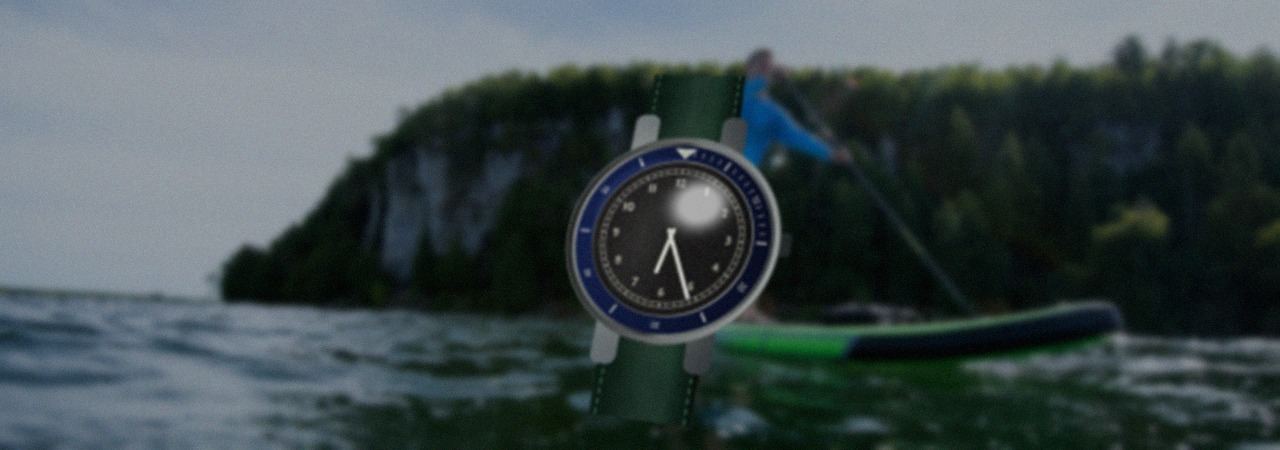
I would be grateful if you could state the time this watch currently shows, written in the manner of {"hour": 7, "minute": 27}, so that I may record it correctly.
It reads {"hour": 6, "minute": 26}
